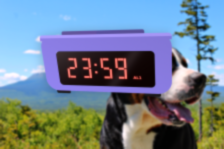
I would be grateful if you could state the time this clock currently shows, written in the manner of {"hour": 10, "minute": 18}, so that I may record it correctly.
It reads {"hour": 23, "minute": 59}
